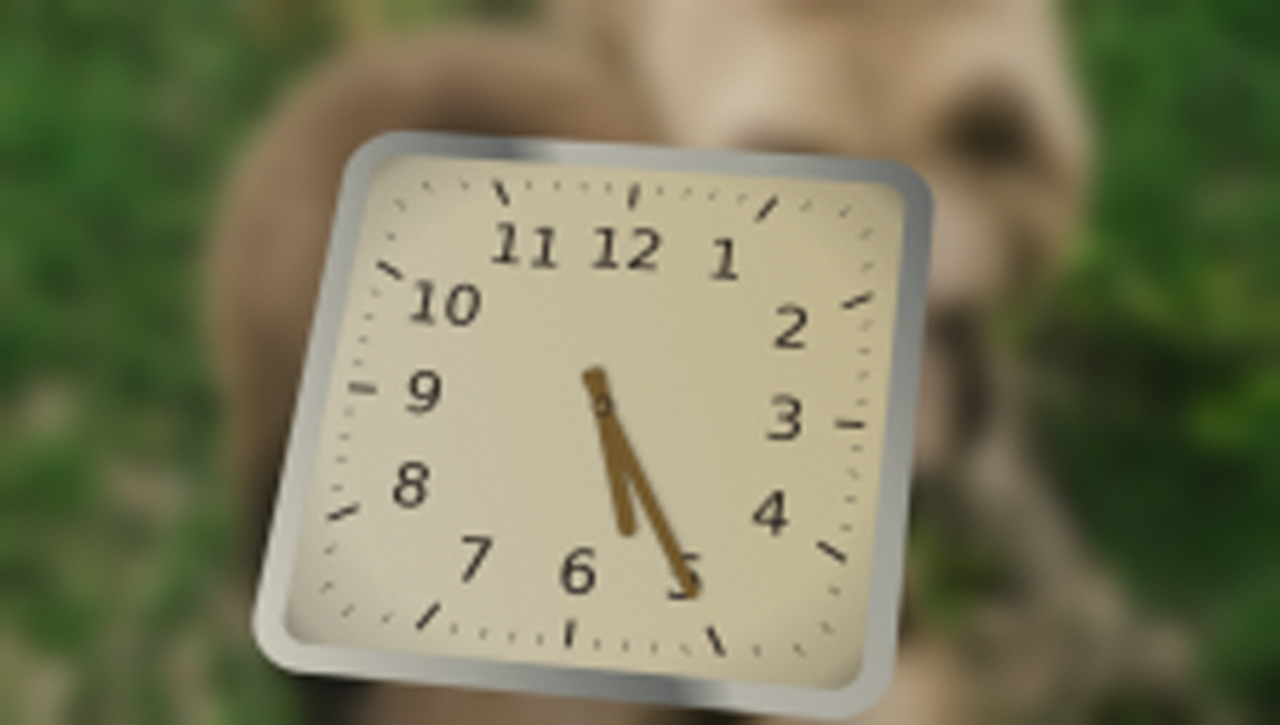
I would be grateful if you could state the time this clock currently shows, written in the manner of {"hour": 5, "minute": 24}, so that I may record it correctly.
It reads {"hour": 5, "minute": 25}
